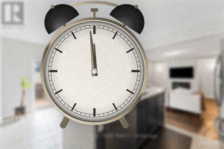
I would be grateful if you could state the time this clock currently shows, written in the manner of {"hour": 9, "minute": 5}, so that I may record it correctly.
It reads {"hour": 11, "minute": 59}
